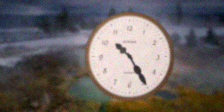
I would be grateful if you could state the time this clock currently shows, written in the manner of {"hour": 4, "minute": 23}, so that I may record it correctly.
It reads {"hour": 10, "minute": 25}
